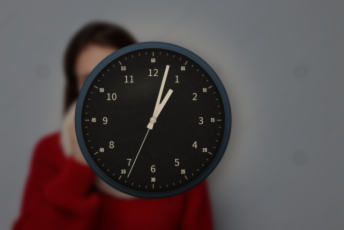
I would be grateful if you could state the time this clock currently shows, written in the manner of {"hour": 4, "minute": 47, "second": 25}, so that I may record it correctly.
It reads {"hour": 1, "minute": 2, "second": 34}
